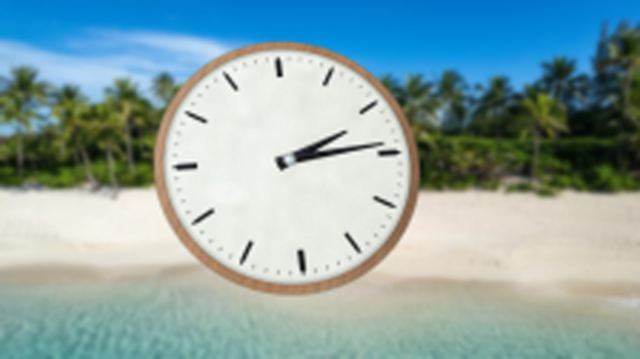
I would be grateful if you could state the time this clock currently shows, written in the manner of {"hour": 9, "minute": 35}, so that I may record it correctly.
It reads {"hour": 2, "minute": 14}
